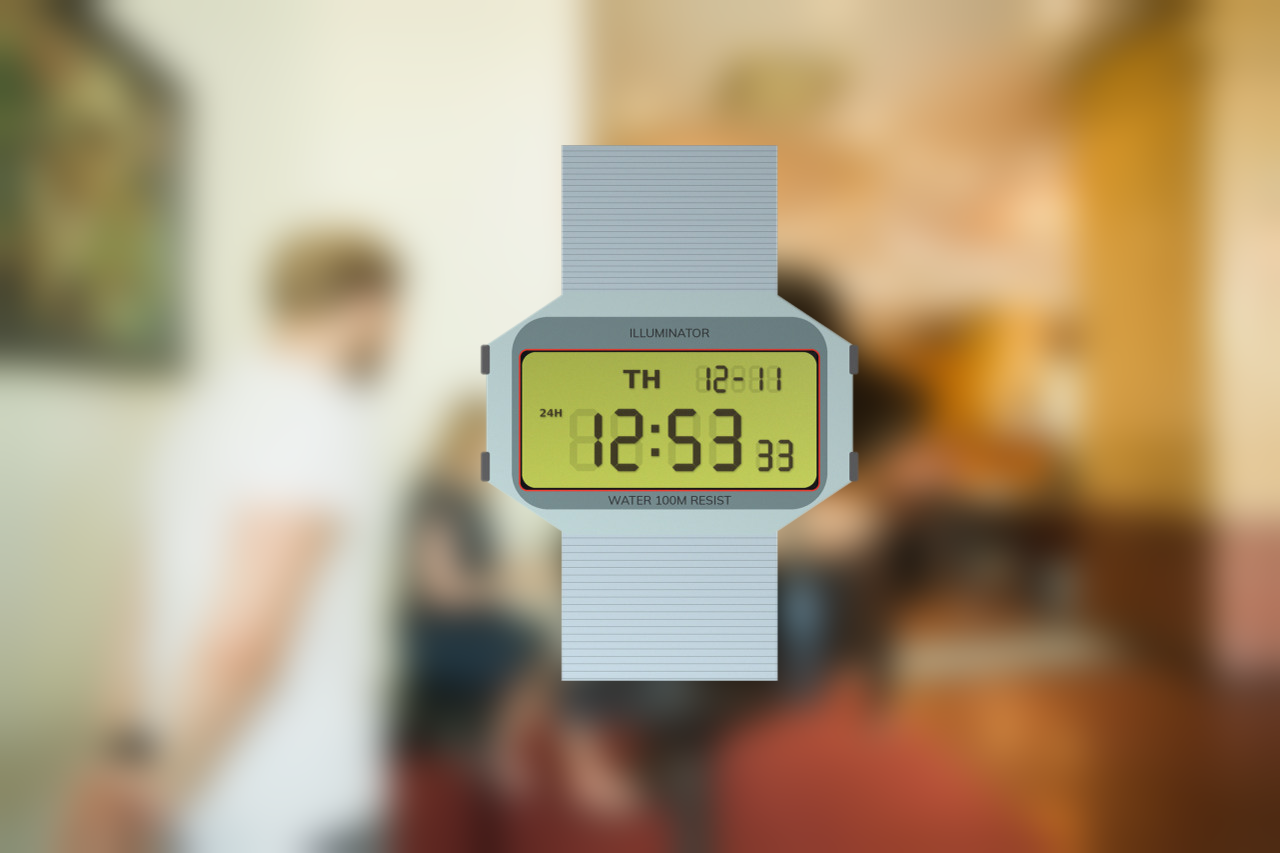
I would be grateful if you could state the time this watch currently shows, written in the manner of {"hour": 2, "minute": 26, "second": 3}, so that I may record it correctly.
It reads {"hour": 12, "minute": 53, "second": 33}
